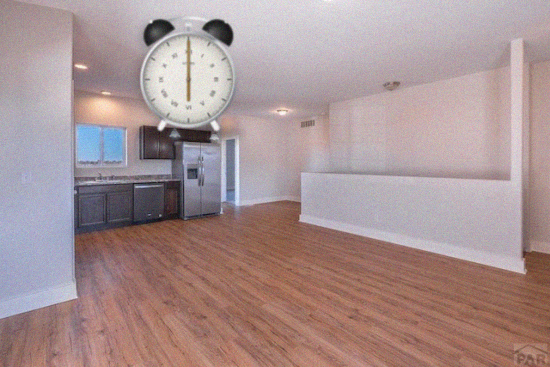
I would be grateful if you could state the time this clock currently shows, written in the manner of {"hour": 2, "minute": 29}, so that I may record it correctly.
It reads {"hour": 6, "minute": 0}
